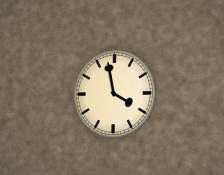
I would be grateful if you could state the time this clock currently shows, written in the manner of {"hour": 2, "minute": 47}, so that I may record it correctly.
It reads {"hour": 3, "minute": 58}
